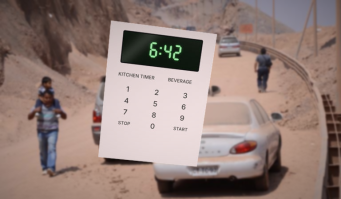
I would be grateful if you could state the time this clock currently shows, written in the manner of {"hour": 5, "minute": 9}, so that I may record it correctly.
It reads {"hour": 6, "minute": 42}
